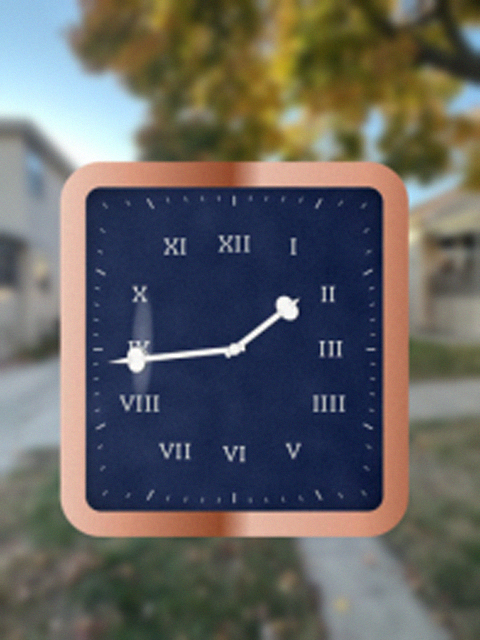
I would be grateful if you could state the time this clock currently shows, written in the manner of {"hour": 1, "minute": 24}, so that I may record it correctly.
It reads {"hour": 1, "minute": 44}
